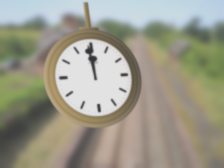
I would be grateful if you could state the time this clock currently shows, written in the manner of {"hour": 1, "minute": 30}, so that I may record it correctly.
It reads {"hour": 11, "minute": 59}
